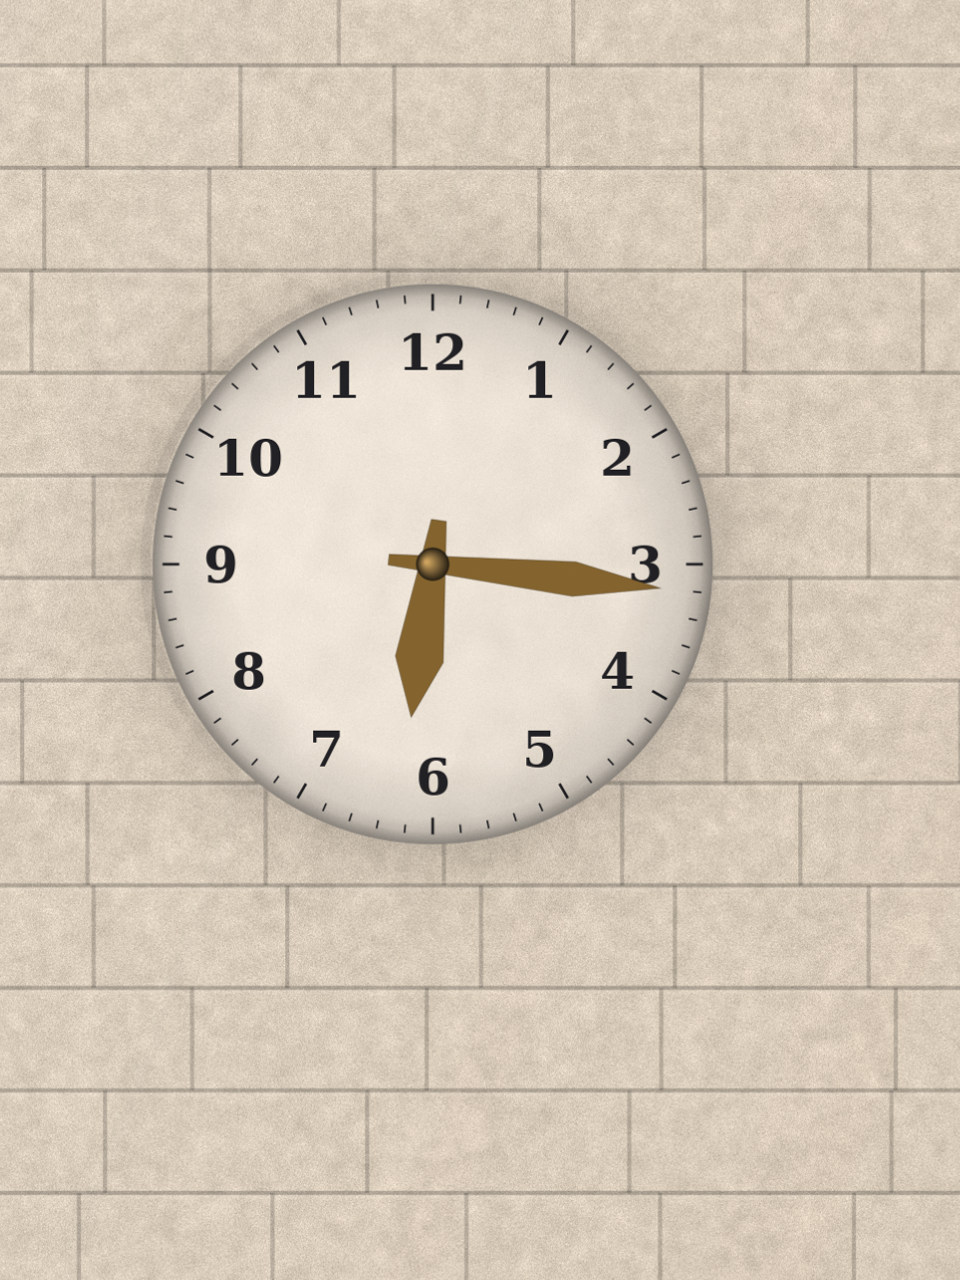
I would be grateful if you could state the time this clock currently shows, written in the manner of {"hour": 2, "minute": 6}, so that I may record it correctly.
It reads {"hour": 6, "minute": 16}
